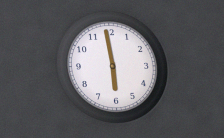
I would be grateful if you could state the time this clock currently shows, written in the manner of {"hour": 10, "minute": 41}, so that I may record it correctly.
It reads {"hour": 5, "minute": 59}
